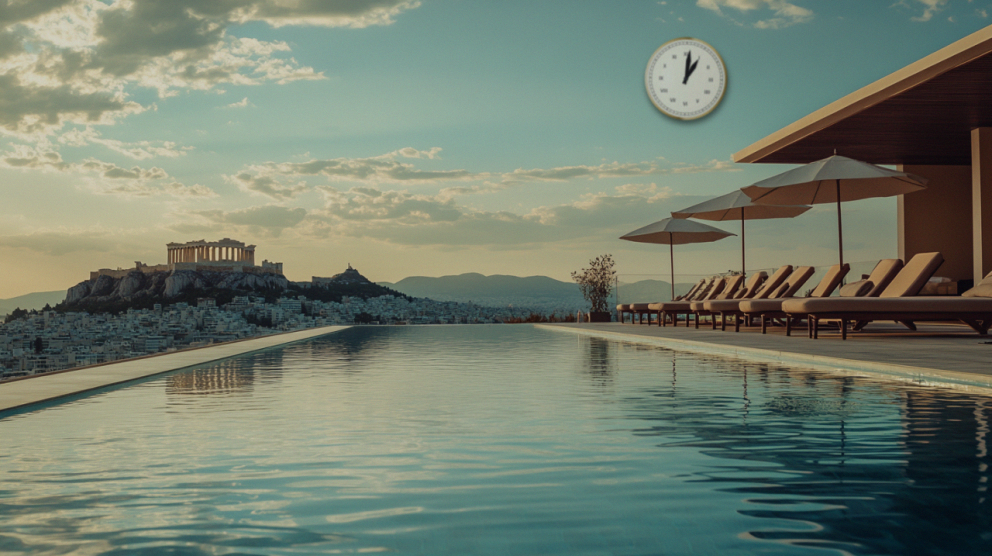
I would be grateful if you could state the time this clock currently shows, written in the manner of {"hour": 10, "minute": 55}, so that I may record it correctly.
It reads {"hour": 1, "minute": 1}
